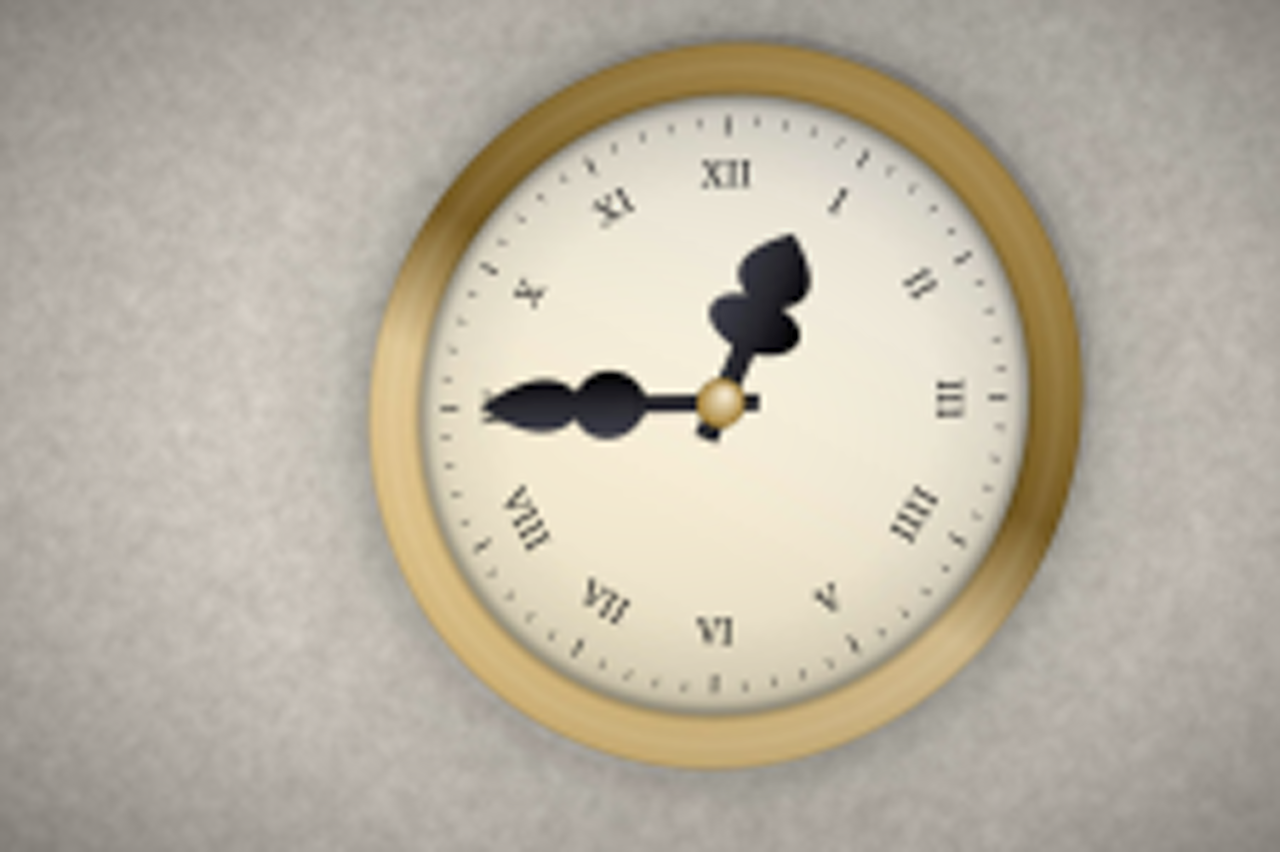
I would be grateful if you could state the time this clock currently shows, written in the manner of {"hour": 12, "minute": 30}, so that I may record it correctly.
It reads {"hour": 12, "minute": 45}
